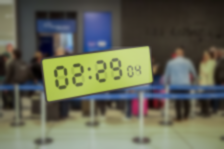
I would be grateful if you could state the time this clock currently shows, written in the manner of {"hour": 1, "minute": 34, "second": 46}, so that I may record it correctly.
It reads {"hour": 2, "minute": 29, "second": 4}
